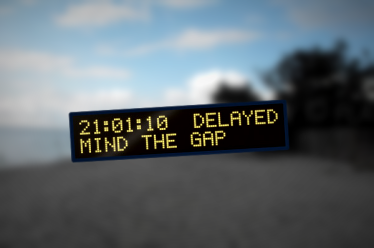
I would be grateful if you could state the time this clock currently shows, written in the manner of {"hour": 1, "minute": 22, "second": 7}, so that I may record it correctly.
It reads {"hour": 21, "minute": 1, "second": 10}
